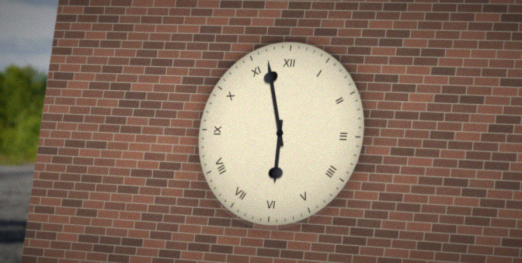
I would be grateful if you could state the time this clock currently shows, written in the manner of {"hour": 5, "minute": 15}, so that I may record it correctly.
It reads {"hour": 5, "minute": 57}
